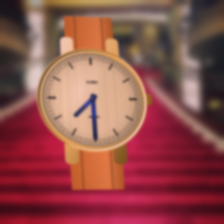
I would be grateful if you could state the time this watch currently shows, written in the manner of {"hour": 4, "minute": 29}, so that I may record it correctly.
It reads {"hour": 7, "minute": 30}
